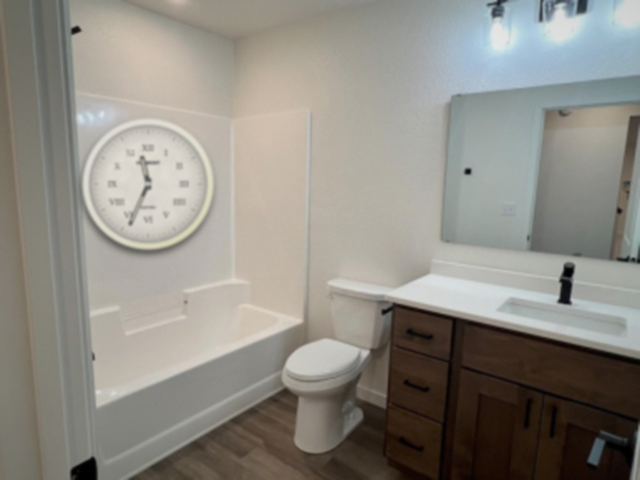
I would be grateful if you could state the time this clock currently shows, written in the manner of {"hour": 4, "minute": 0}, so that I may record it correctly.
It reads {"hour": 11, "minute": 34}
